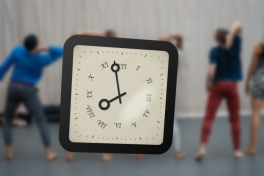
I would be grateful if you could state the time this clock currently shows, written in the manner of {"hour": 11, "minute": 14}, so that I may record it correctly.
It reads {"hour": 7, "minute": 58}
